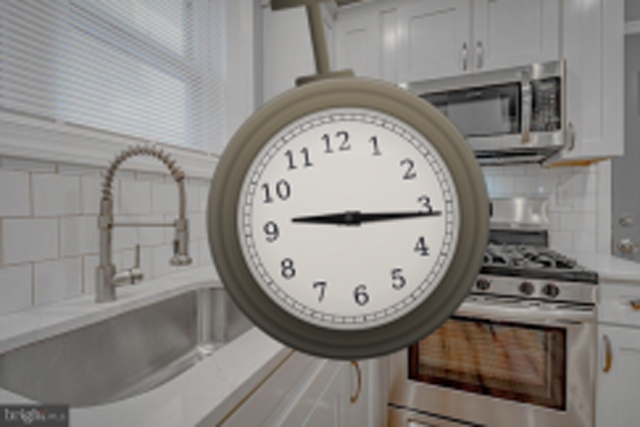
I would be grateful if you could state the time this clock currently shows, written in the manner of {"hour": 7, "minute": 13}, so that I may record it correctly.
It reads {"hour": 9, "minute": 16}
